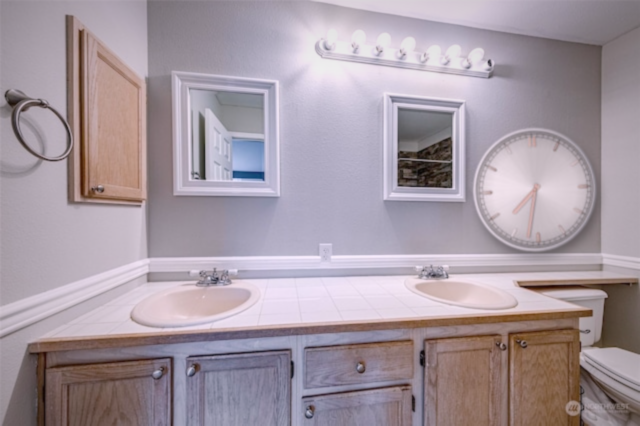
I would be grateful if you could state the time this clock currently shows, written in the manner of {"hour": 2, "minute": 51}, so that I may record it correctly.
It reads {"hour": 7, "minute": 32}
